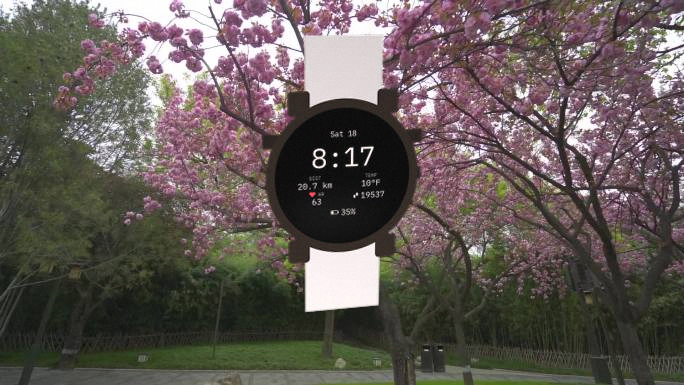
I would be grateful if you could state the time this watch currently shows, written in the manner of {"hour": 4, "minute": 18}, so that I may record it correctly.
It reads {"hour": 8, "minute": 17}
